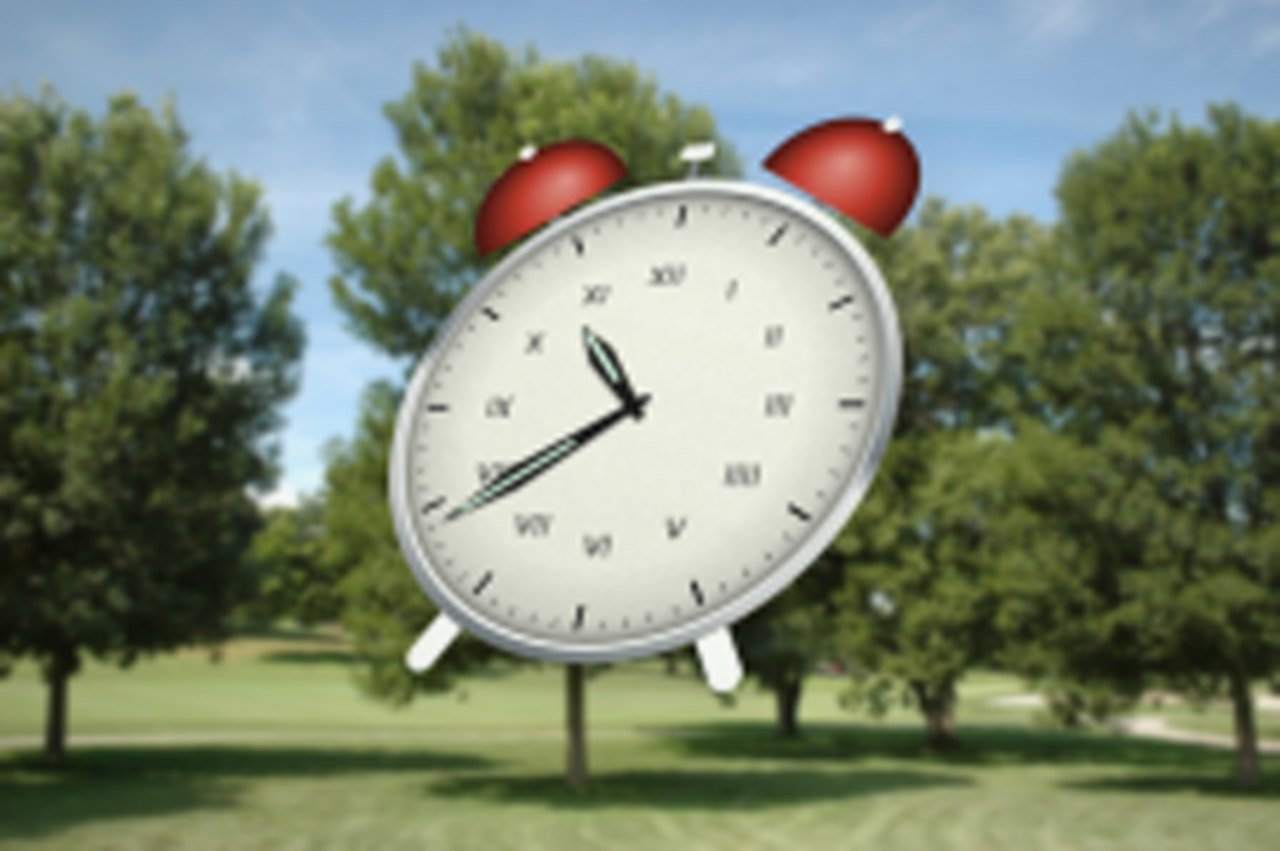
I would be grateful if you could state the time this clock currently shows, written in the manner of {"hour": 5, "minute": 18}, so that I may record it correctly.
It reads {"hour": 10, "minute": 39}
